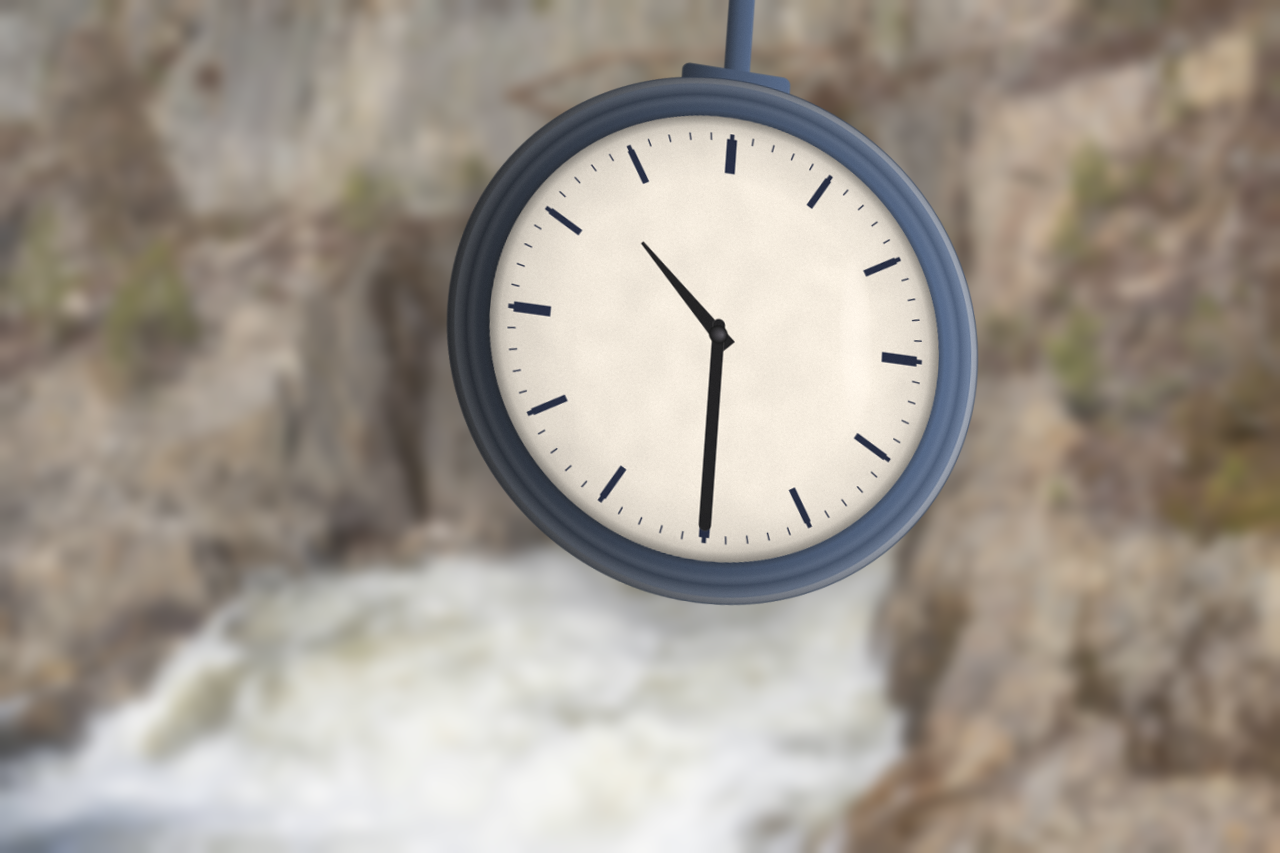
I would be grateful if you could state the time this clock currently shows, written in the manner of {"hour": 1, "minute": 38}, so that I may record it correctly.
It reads {"hour": 10, "minute": 30}
